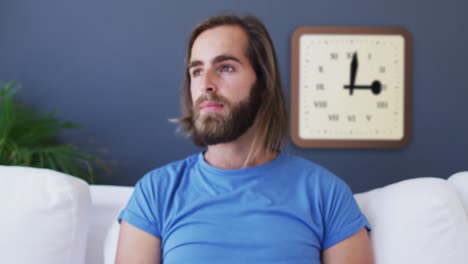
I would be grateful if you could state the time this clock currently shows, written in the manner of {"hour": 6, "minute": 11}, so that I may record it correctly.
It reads {"hour": 3, "minute": 1}
